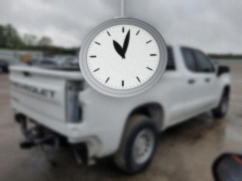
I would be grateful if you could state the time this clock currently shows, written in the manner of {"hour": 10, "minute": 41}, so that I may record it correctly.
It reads {"hour": 11, "minute": 2}
